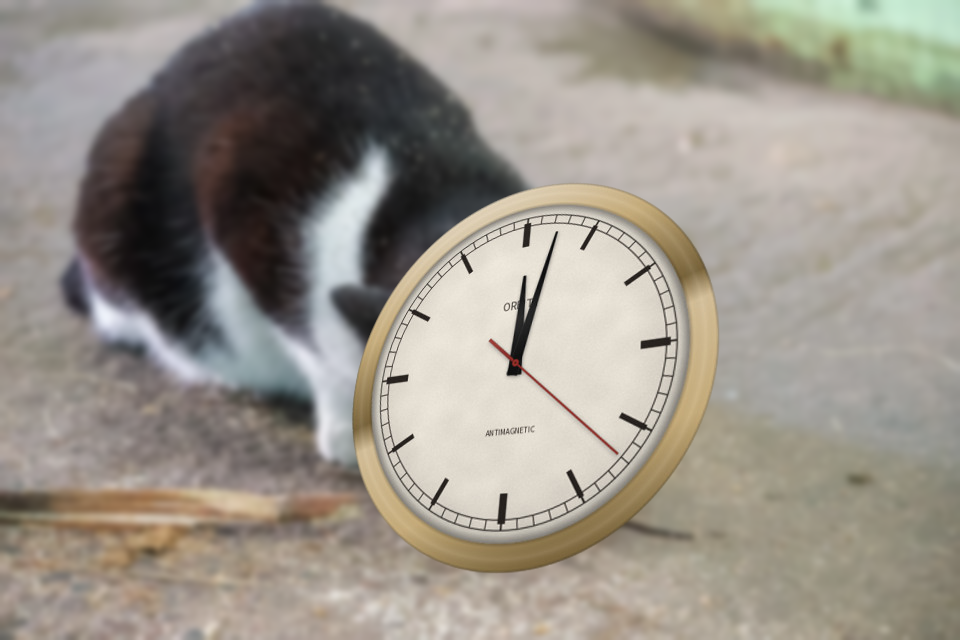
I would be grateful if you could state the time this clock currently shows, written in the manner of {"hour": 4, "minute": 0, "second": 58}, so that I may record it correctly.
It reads {"hour": 12, "minute": 2, "second": 22}
